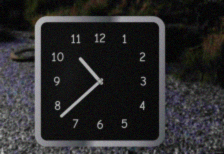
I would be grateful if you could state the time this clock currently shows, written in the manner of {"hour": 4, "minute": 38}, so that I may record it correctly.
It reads {"hour": 10, "minute": 38}
